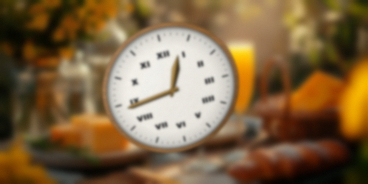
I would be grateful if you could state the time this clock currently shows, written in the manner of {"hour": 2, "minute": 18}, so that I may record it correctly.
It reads {"hour": 12, "minute": 44}
